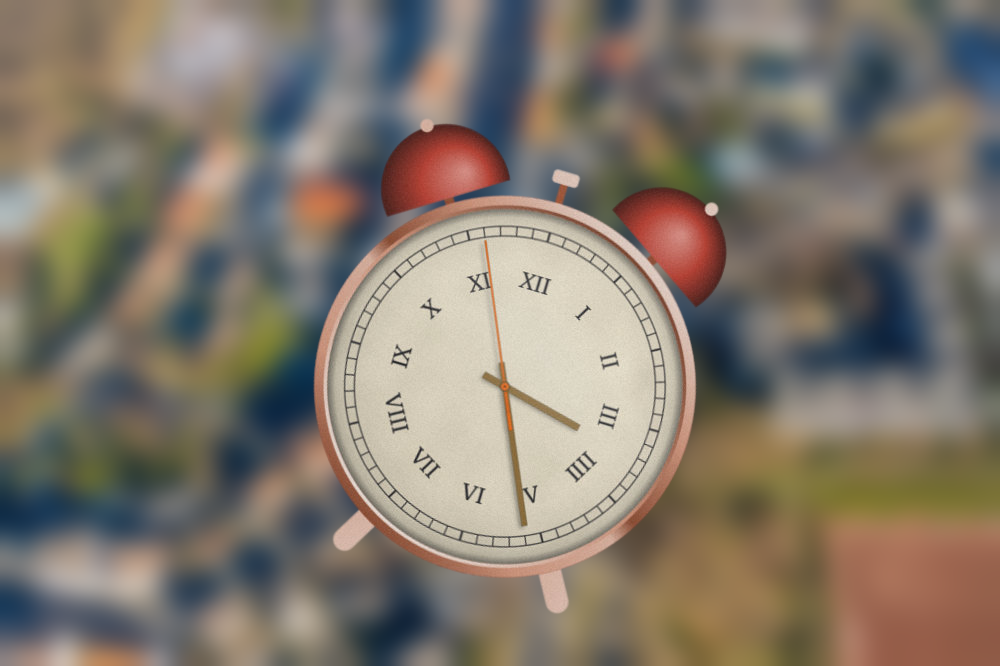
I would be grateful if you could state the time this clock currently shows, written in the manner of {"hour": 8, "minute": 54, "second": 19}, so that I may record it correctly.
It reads {"hour": 3, "minute": 25, "second": 56}
